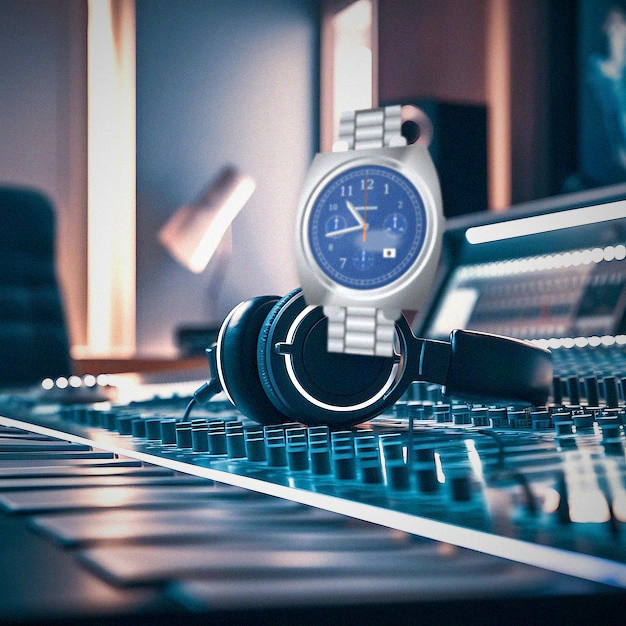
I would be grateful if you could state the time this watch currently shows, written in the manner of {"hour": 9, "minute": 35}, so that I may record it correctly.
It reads {"hour": 10, "minute": 43}
